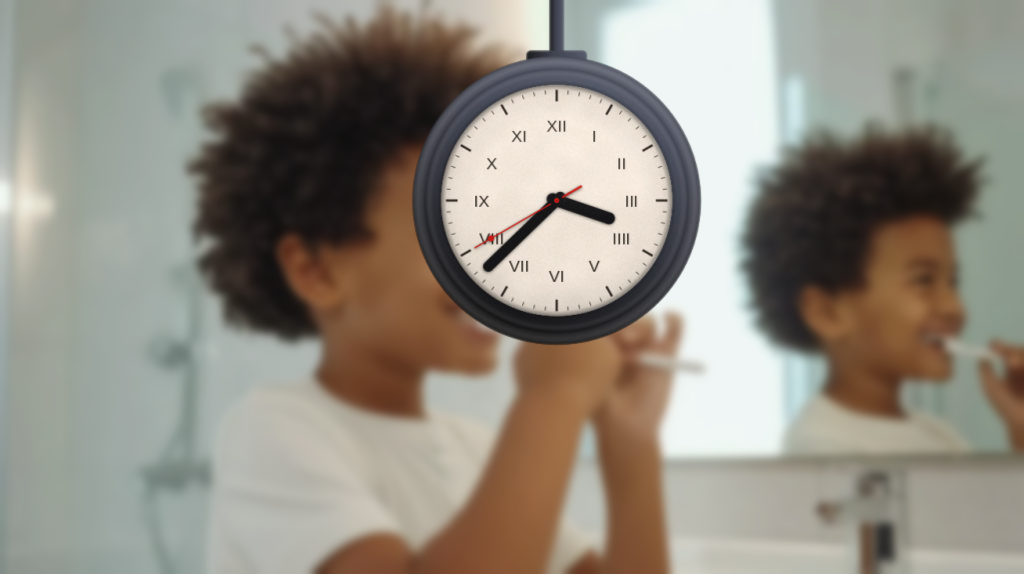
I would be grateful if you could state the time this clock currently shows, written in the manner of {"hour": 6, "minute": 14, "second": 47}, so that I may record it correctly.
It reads {"hour": 3, "minute": 37, "second": 40}
